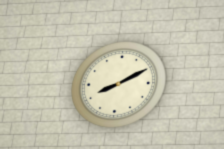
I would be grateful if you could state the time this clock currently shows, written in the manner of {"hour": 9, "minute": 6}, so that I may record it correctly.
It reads {"hour": 8, "minute": 10}
